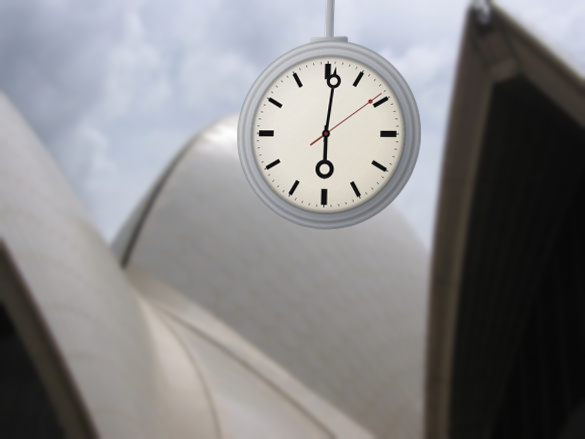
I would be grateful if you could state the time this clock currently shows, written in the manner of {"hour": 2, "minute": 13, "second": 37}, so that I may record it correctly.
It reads {"hour": 6, "minute": 1, "second": 9}
